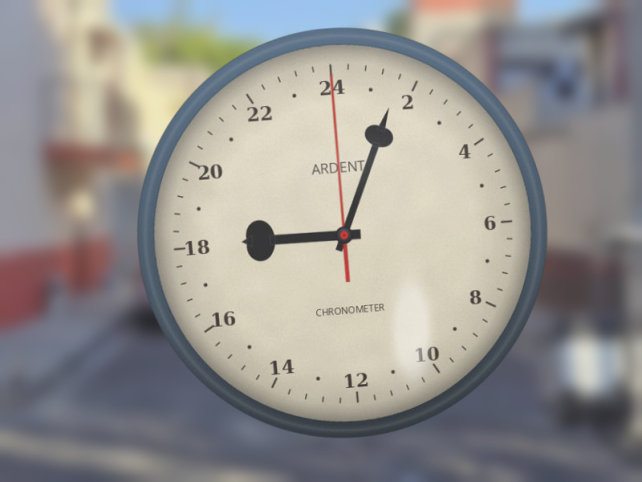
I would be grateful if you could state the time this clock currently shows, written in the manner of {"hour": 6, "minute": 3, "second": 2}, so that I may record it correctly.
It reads {"hour": 18, "minute": 4, "second": 0}
